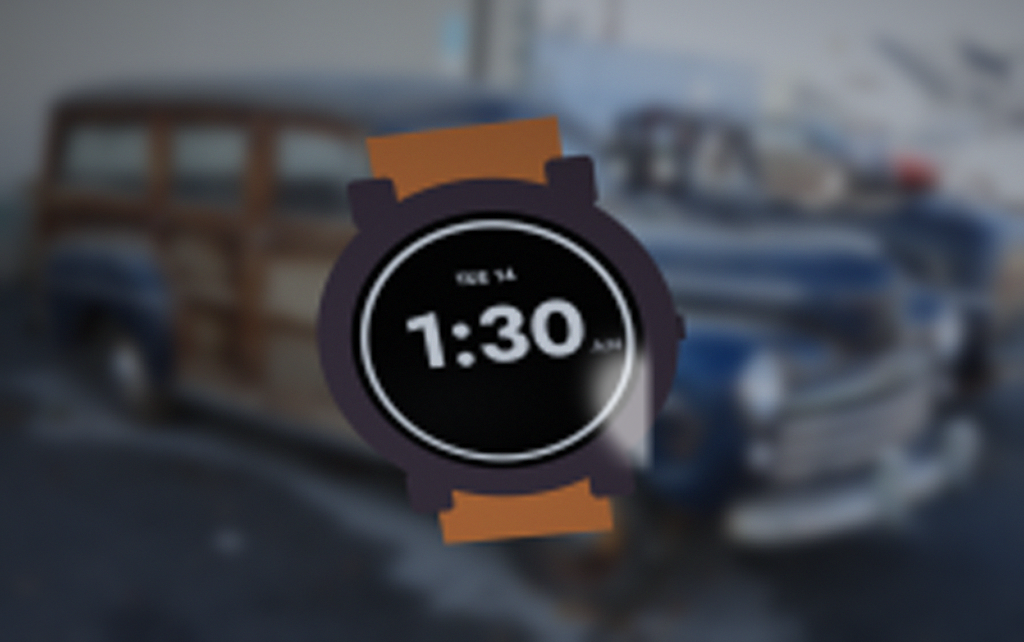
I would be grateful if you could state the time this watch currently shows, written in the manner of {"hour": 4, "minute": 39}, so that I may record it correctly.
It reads {"hour": 1, "minute": 30}
